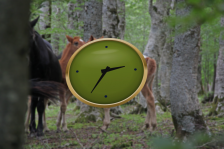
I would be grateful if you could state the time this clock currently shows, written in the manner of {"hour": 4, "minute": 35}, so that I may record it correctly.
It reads {"hour": 2, "minute": 35}
